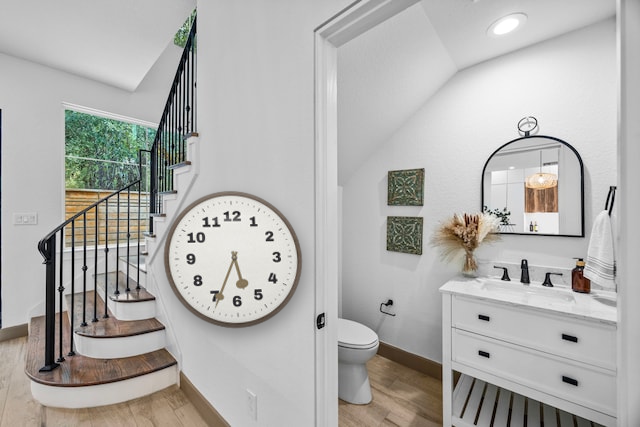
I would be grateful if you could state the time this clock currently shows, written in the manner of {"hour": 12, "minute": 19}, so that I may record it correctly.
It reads {"hour": 5, "minute": 34}
